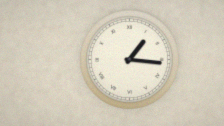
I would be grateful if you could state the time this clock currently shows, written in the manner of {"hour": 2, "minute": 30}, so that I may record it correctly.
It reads {"hour": 1, "minute": 16}
